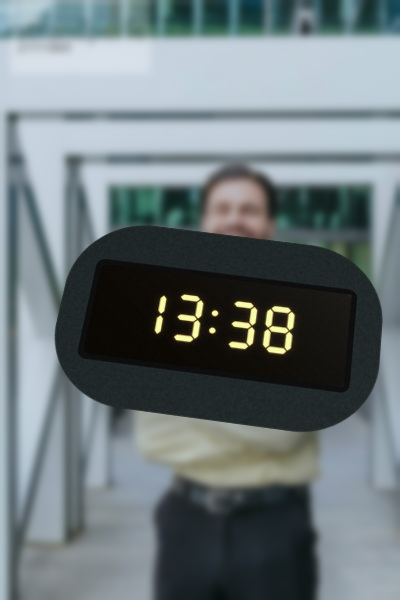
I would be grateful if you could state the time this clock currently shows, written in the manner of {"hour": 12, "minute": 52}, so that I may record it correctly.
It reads {"hour": 13, "minute": 38}
